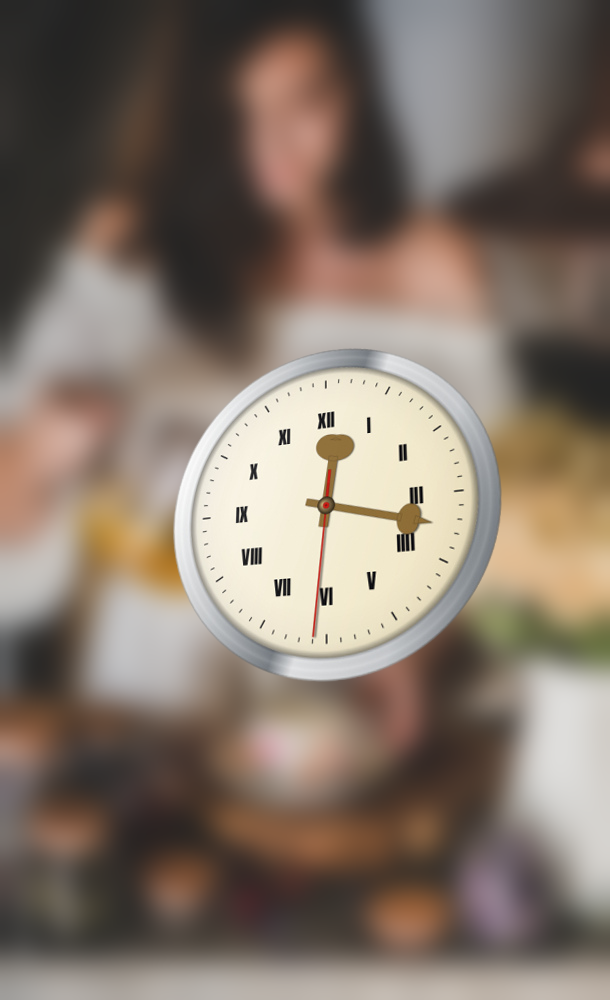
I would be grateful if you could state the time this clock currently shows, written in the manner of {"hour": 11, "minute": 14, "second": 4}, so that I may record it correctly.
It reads {"hour": 12, "minute": 17, "second": 31}
